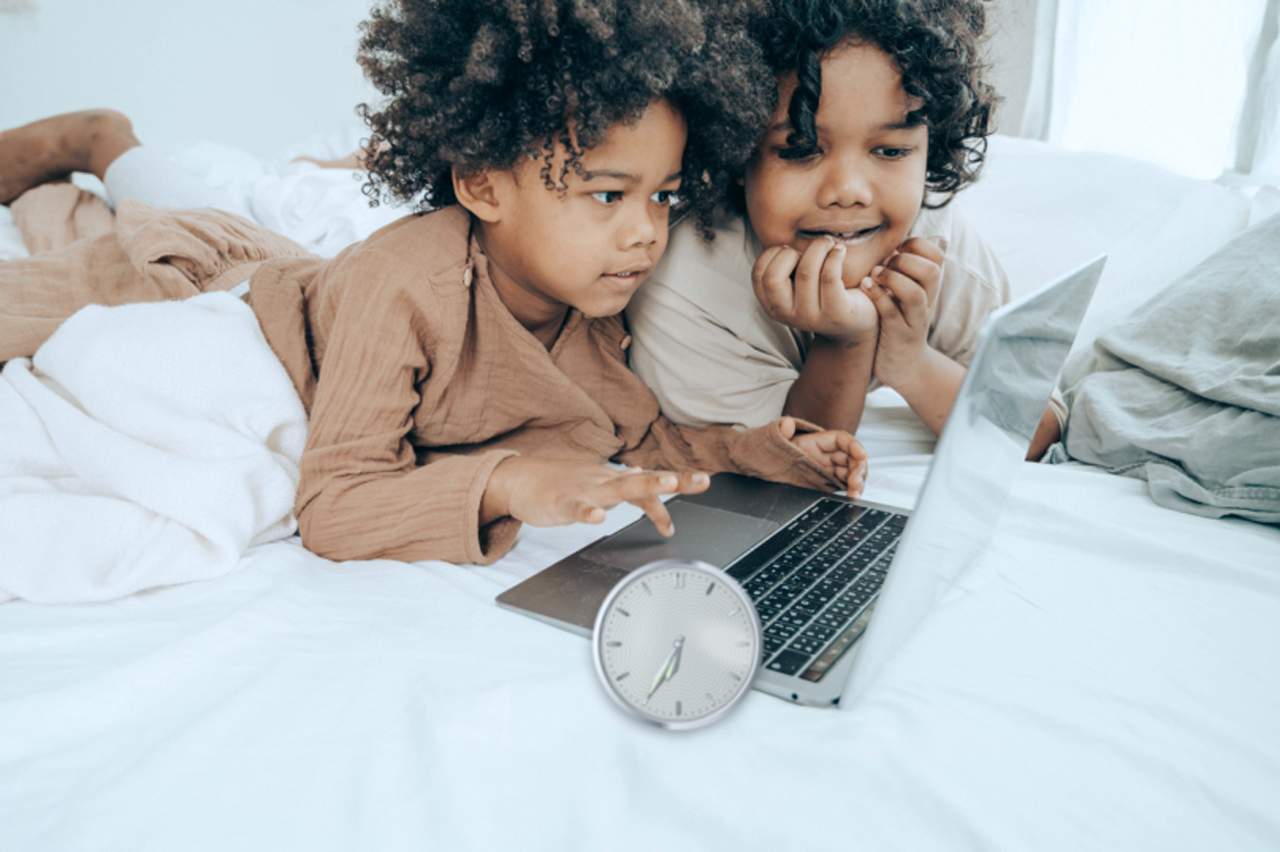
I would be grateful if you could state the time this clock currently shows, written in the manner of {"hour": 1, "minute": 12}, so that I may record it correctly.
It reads {"hour": 6, "minute": 35}
